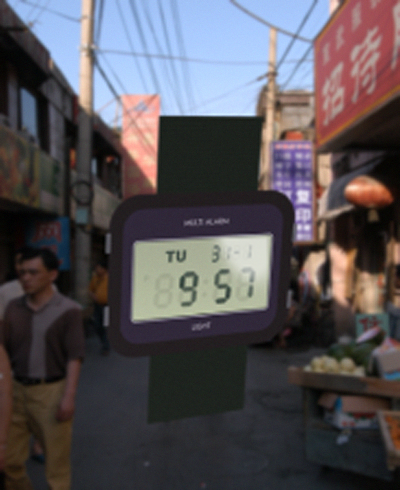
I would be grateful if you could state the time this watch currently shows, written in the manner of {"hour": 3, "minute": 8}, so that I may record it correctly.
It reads {"hour": 9, "minute": 57}
